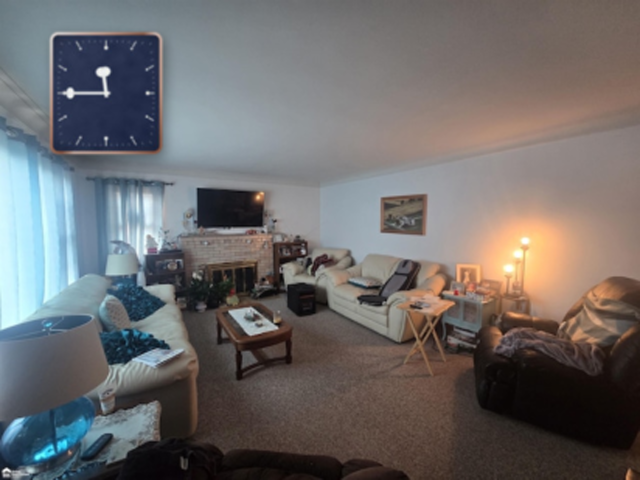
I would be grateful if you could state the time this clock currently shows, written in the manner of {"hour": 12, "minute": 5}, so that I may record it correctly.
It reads {"hour": 11, "minute": 45}
